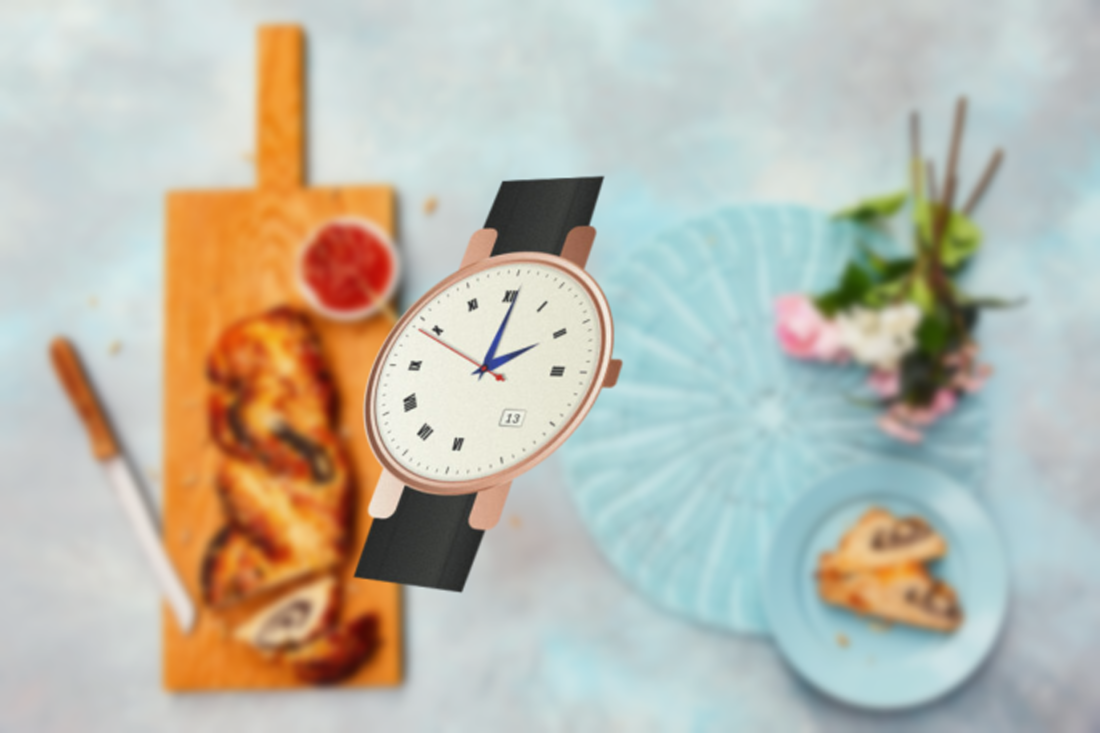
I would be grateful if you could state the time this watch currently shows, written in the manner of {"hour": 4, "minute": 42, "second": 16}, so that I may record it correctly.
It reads {"hour": 2, "minute": 0, "second": 49}
